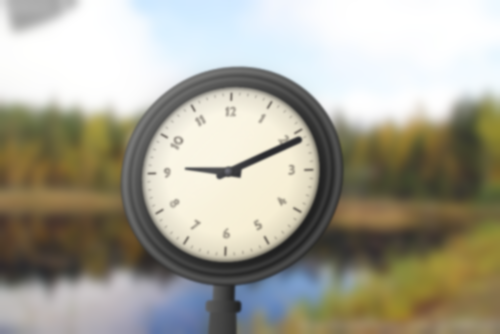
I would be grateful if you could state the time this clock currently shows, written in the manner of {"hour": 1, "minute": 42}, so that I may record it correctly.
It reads {"hour": 9, "minute": 11}
